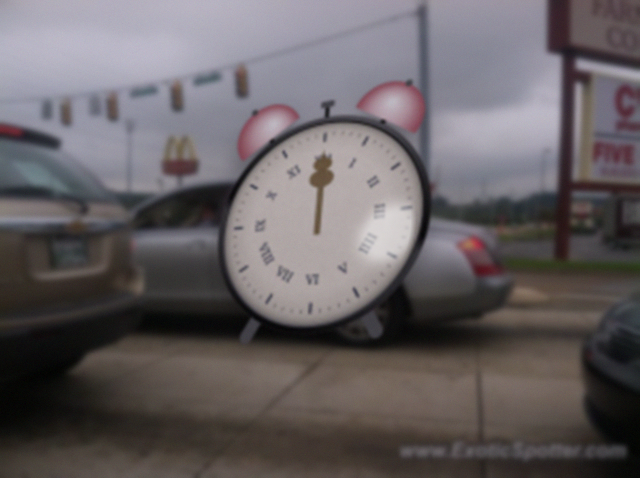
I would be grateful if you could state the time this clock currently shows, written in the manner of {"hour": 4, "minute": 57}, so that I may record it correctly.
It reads {"hour": 12, "minute": 0}
